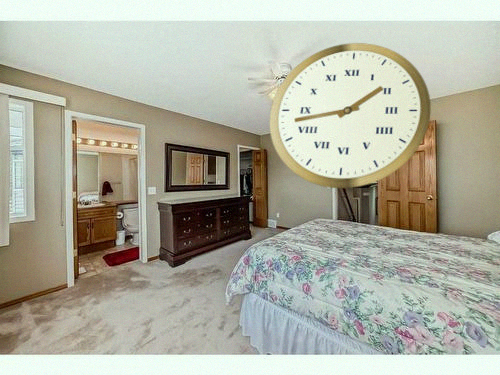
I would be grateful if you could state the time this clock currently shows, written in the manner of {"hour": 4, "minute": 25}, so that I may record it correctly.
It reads {"hour": 1, "minute": 43}
